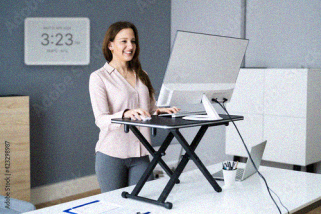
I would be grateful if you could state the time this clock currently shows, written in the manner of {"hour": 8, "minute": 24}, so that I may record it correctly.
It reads {"hour": 3, "minute": 23}
